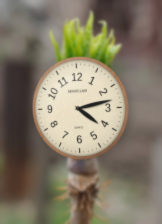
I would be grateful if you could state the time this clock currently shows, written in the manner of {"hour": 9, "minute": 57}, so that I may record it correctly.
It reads {"hour": 4, "minute": 13}
